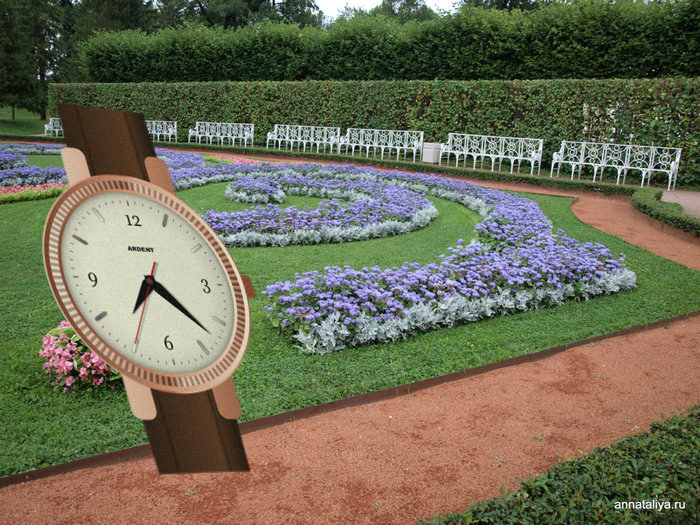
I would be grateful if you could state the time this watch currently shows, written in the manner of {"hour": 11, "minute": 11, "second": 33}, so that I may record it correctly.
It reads {"hour": 7, "minute": 22, "second": 35}
